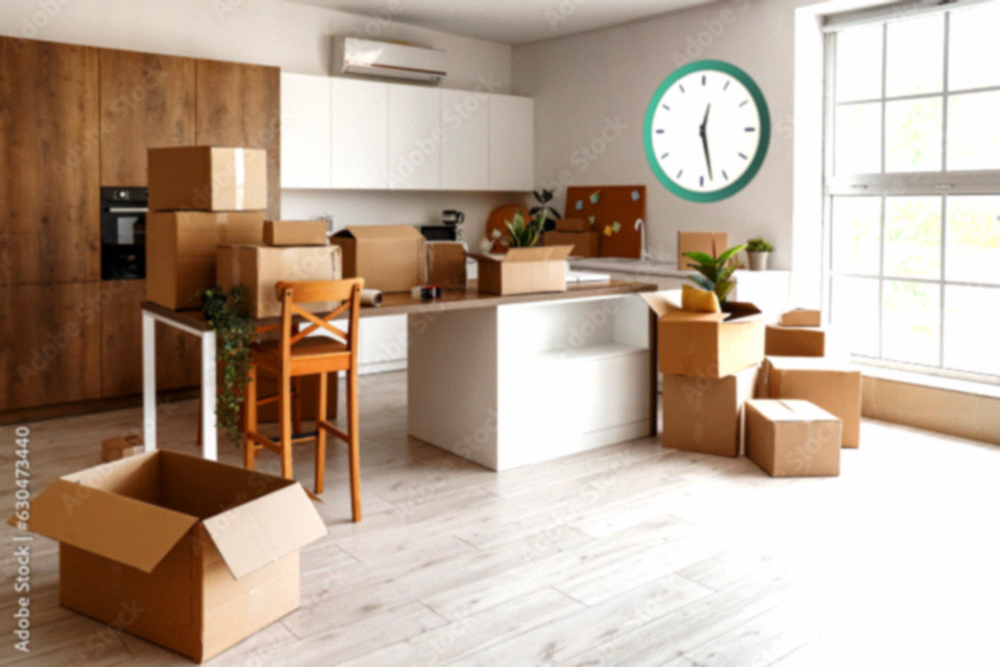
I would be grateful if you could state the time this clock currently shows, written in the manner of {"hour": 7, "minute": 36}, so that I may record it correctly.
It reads {"hour": 12, "minute": 28}
